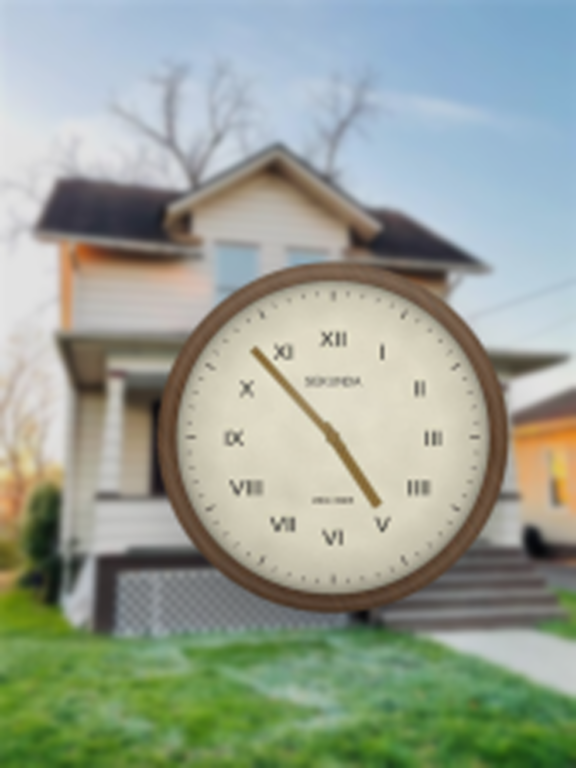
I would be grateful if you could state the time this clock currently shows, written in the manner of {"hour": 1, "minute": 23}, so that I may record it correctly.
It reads {"hour": 4, "minute": 53}
